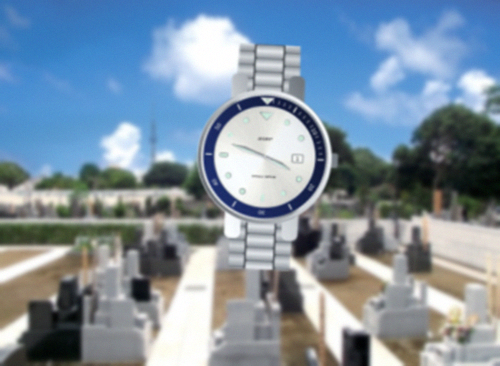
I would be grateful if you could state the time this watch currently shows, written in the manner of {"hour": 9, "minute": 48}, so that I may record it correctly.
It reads {"hour": 3, "minute": 48}
